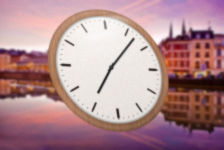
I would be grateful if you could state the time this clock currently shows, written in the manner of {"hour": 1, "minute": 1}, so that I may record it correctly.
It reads {"hour": 7, "minute": 7}
